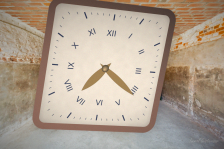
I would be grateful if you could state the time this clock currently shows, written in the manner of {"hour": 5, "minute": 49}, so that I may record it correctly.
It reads {"hour": 7, "minute": 21}
